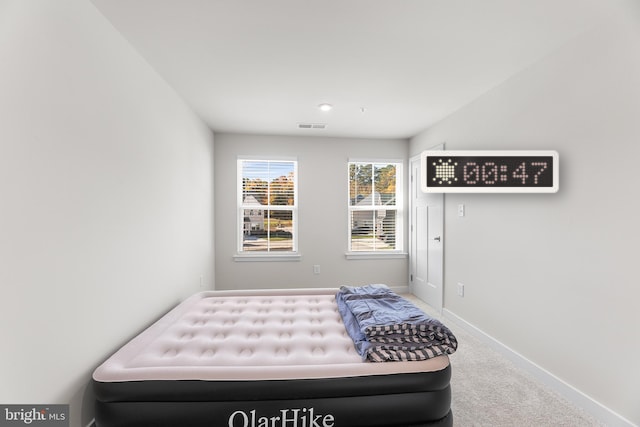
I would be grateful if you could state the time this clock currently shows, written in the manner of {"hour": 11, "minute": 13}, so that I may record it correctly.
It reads {"hour": 0, "minute": 47}
